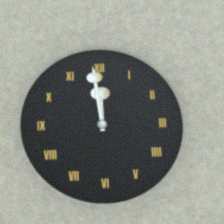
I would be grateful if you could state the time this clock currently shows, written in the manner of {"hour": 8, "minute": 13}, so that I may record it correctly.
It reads {"hour": 11, "minute": 59}
